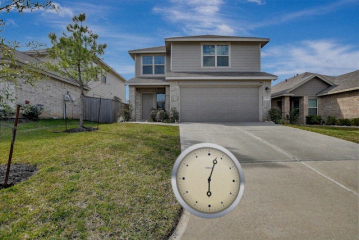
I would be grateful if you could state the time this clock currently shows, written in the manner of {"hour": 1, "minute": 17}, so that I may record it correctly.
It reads {"hour": 6, "minute": 3}
